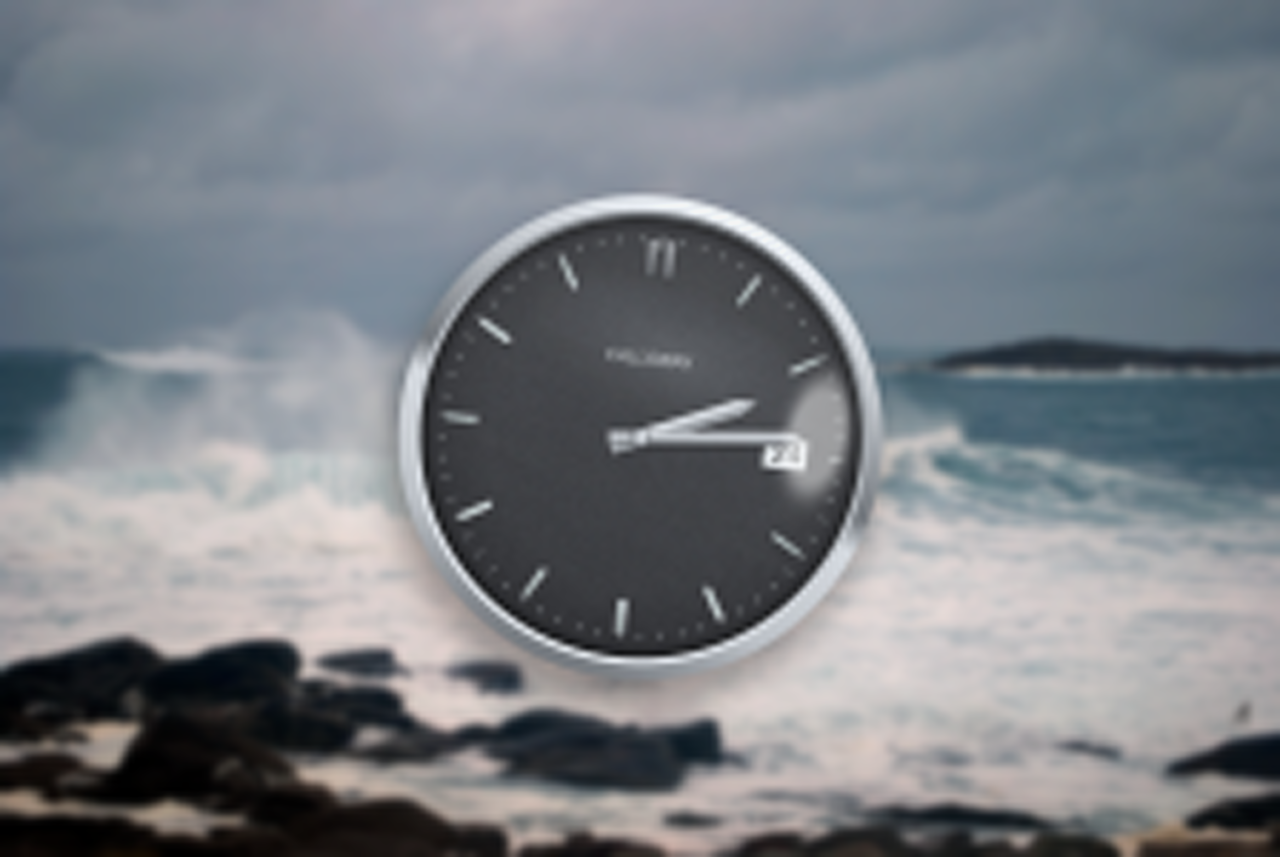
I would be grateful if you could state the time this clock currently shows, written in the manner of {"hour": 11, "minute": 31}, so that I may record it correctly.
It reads {"hour": 2, "minute": 14}
